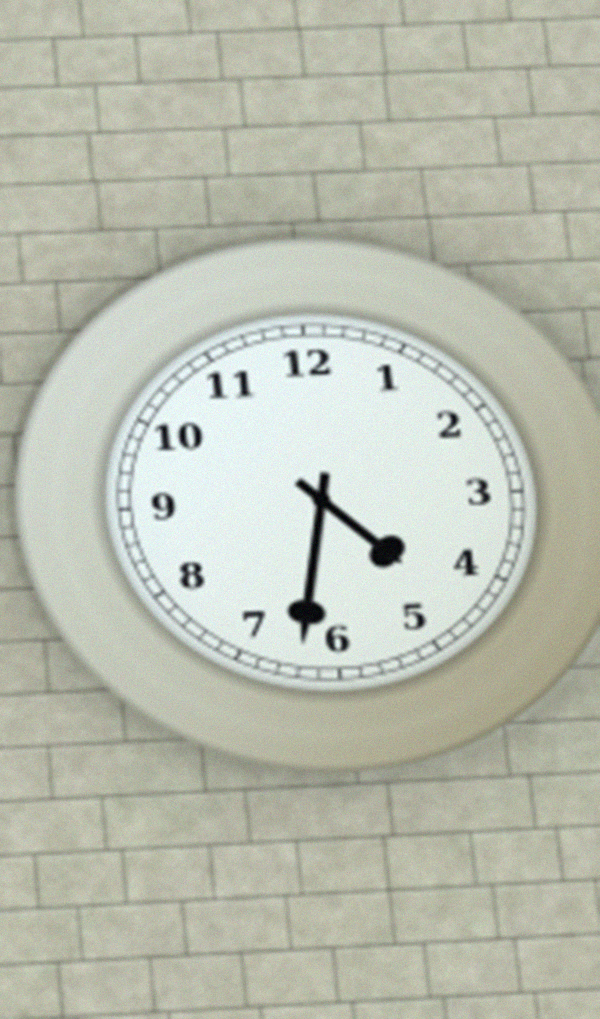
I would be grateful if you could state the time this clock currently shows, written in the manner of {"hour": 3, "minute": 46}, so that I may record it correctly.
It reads {"hour": 4, "minute": 32}
